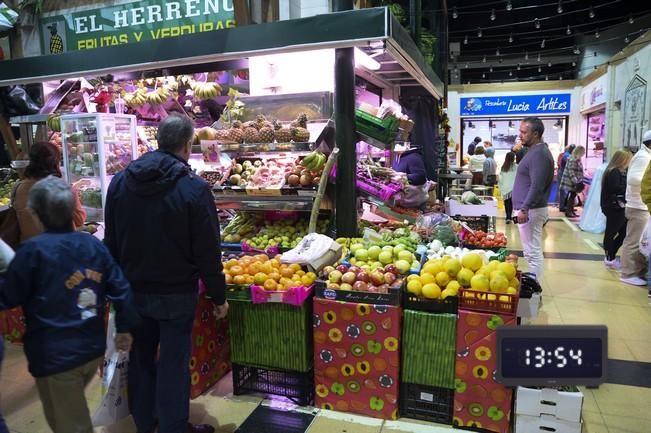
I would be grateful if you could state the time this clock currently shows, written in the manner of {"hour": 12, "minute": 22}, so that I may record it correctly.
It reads {"hour": 13, "minute": 54}
